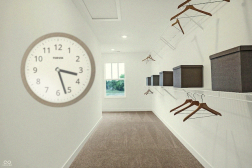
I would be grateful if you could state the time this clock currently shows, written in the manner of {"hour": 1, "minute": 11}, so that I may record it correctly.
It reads {"hour": 3, "minute": 27}
